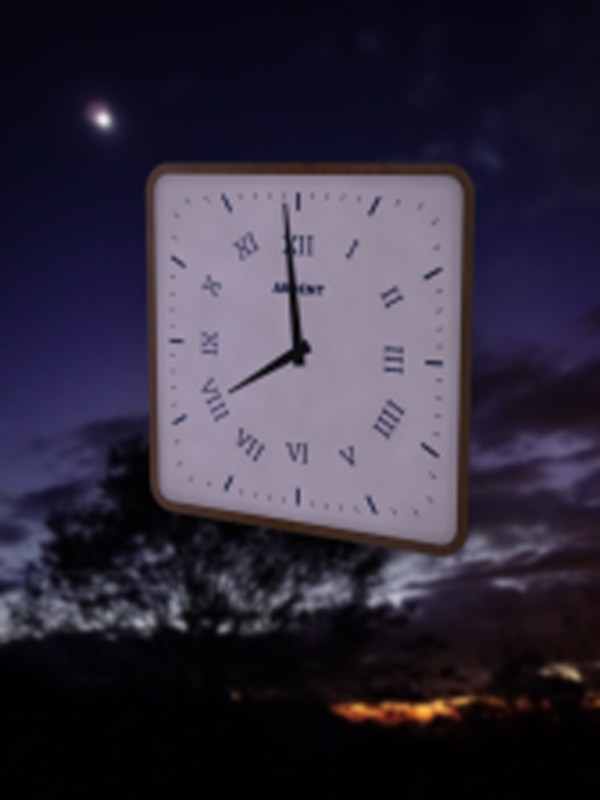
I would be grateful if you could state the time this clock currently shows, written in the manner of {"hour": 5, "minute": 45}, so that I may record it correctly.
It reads {"hour": 7, "minute": 59}
